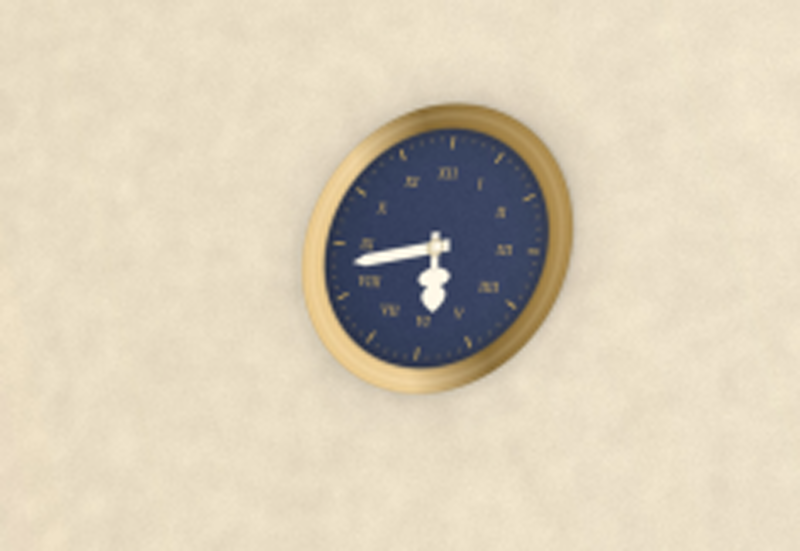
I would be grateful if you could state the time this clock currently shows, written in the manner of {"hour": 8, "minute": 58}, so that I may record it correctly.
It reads {"hour": 5, "minute": 43}
